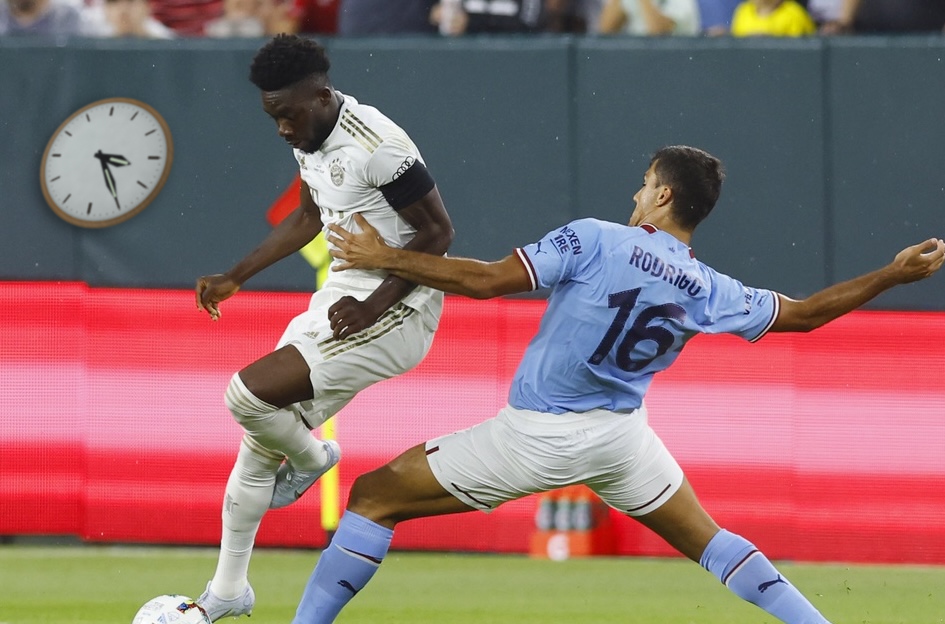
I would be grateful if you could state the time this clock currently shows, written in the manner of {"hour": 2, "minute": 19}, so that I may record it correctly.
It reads {"hour": 3, "minute": 25}
